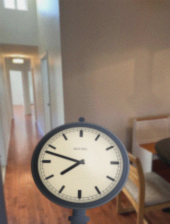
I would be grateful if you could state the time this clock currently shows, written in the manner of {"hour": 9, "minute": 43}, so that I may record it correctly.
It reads {"hour": 7, "minute": 48}
